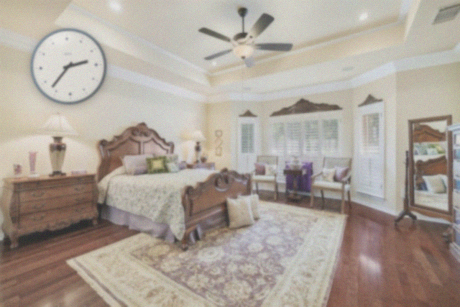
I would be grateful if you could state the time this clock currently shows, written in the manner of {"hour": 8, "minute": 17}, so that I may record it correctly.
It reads {"hour": 2, "minute": 37}
